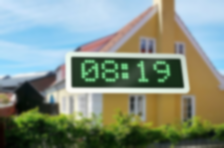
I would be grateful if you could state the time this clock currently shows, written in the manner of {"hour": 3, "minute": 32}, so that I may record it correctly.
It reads {"hour": 8, "minute": 19}
